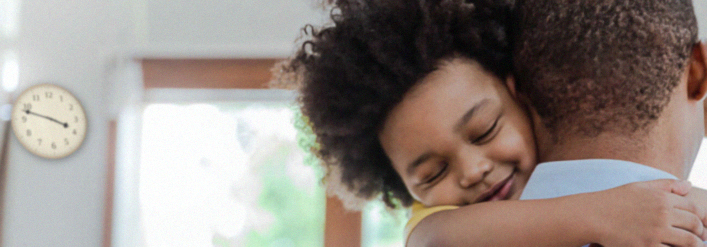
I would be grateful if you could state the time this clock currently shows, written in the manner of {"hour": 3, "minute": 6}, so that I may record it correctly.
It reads {"hour": 3, "minute": 48}
